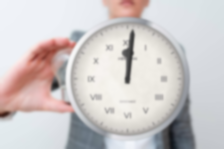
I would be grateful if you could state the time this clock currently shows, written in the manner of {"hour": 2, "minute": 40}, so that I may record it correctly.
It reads {"hour": 12, "minute": 1}
